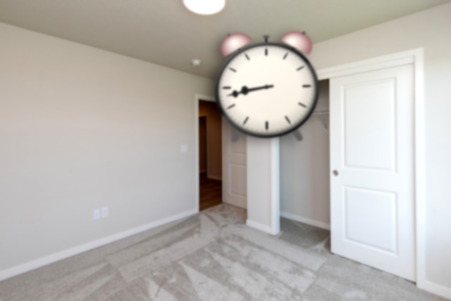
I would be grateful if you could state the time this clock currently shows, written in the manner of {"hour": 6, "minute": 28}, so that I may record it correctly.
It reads {"hour": 8, "minute": 43}
